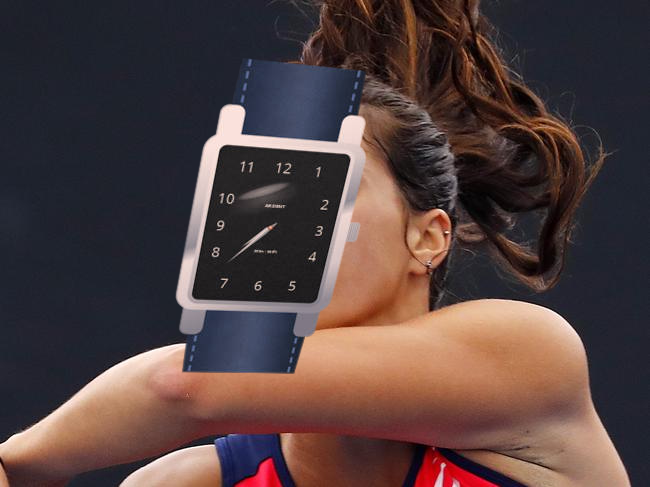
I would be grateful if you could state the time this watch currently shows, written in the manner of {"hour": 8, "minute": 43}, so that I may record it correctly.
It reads {"hour": 7, "minute": 37}
